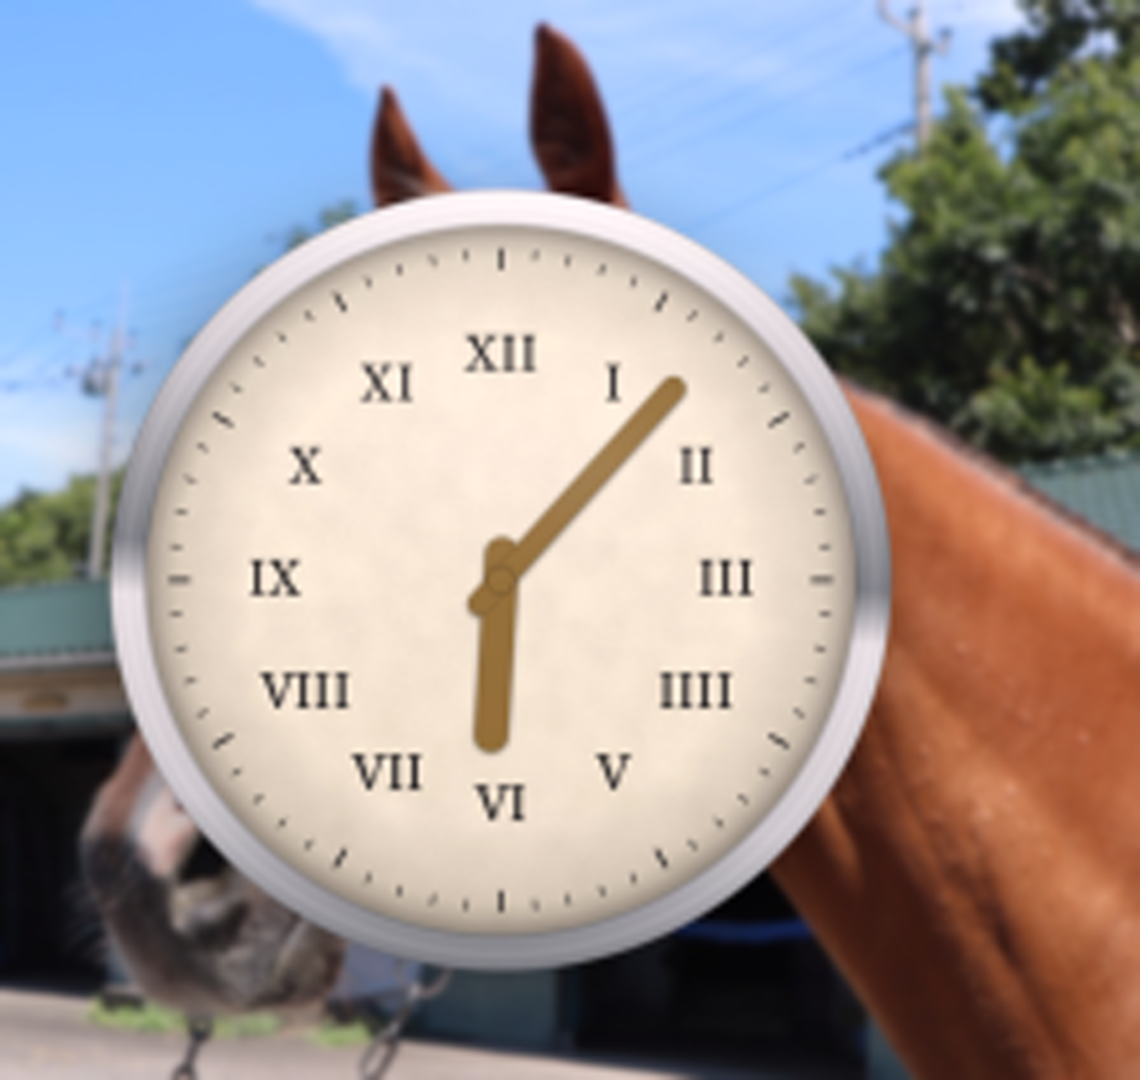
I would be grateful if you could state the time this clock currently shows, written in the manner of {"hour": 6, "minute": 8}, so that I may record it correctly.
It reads {"hour": 6, "minute": 7}
